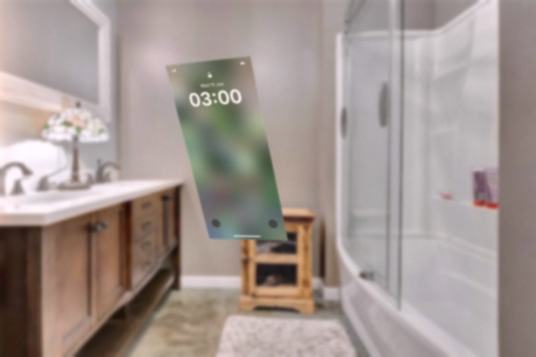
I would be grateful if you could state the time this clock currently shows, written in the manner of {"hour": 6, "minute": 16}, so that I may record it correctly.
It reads {"hour": 3, "minute": 0}
